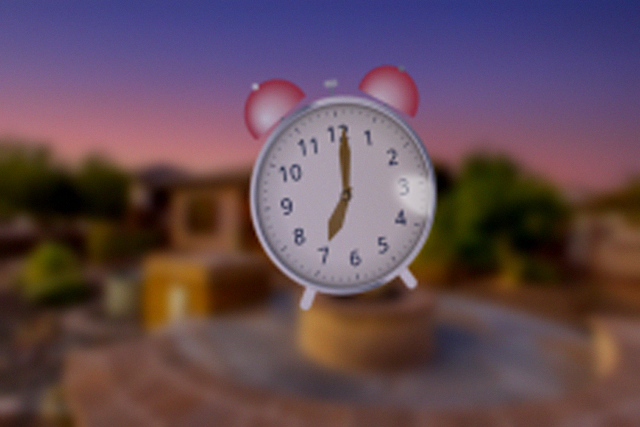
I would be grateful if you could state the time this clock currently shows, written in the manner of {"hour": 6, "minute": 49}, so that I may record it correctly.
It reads {"hour": 7, "minute": 1}
